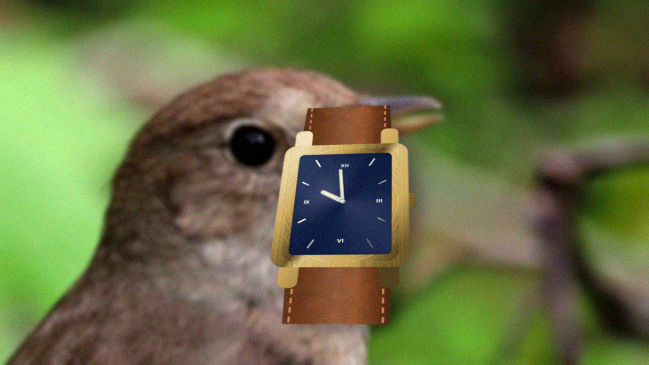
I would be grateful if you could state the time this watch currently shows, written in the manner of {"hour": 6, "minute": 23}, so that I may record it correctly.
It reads {"hour": 9, "minute": 59}
